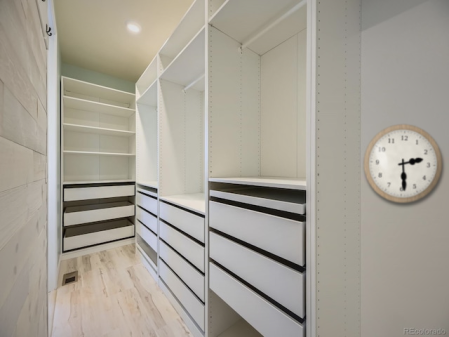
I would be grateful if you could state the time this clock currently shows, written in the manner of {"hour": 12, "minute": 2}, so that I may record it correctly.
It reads {"hour": 2, "minute": 29}
